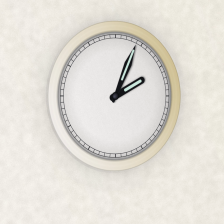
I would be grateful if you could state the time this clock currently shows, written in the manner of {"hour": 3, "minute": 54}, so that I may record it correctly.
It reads {"hour": 2, "minute": 4}
